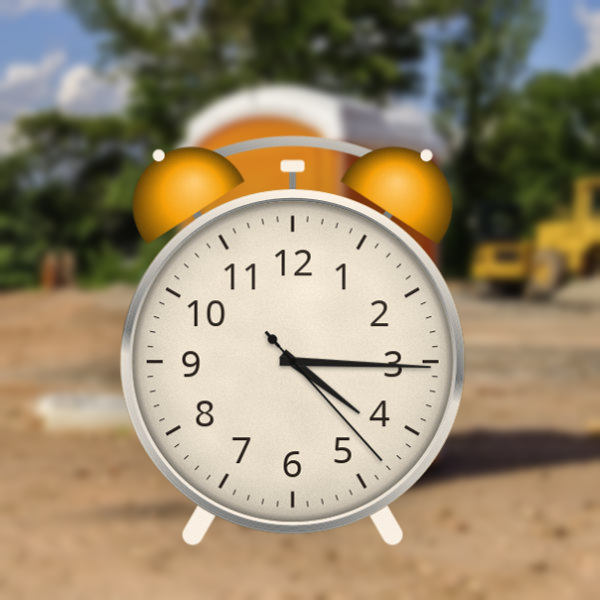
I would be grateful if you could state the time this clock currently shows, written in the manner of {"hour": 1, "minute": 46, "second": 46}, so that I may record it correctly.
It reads {"hour": 4, "minute": 15, "second": 23}
